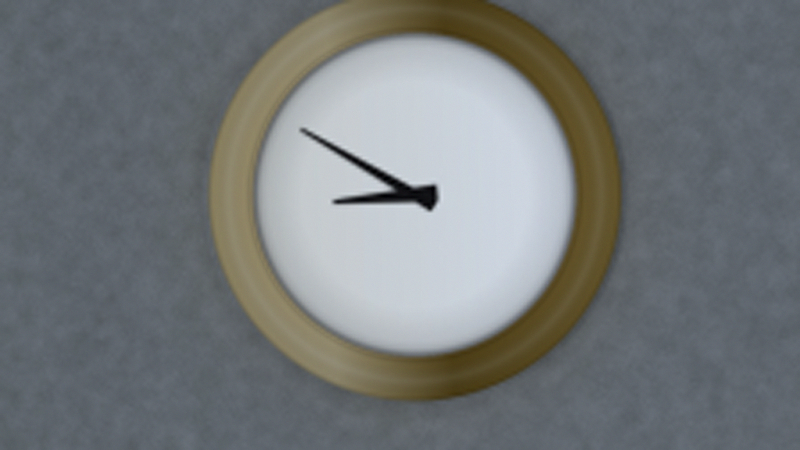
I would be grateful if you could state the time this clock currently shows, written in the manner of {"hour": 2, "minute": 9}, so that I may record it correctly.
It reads {"hour": 8, "minute": 50}
